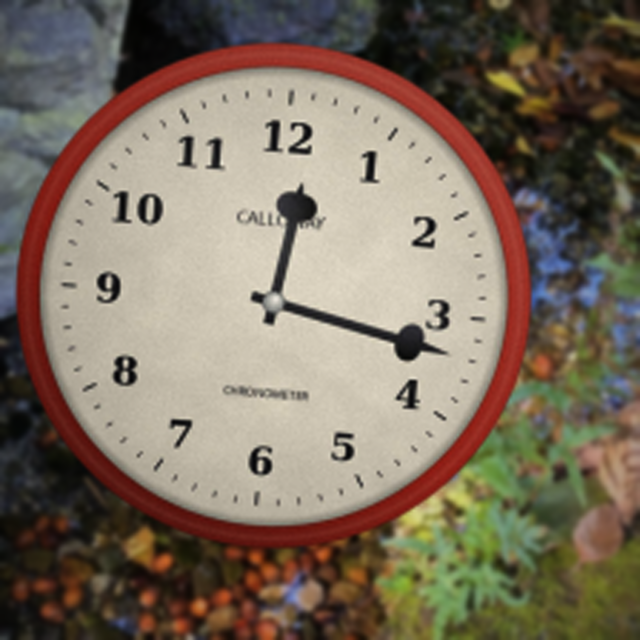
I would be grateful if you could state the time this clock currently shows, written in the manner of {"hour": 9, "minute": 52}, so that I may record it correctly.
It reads {"hour": 12, "minute": 17}
